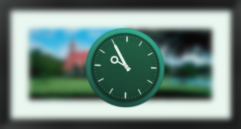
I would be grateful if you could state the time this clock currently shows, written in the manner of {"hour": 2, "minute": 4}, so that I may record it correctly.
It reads {"hour": 9, "minute": 55}
